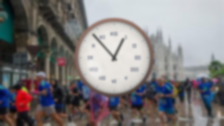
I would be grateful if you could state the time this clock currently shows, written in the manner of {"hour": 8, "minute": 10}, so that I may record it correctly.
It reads {"hour": 12, "minute": 53}
